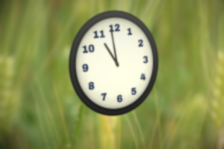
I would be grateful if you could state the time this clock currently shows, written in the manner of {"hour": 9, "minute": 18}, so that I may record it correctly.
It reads {"hour": 10, "minute": 59}
